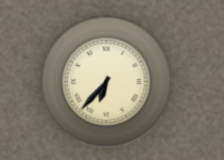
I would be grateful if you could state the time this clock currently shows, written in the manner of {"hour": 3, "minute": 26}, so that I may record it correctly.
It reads {"hour": 6, "minute": 37}
